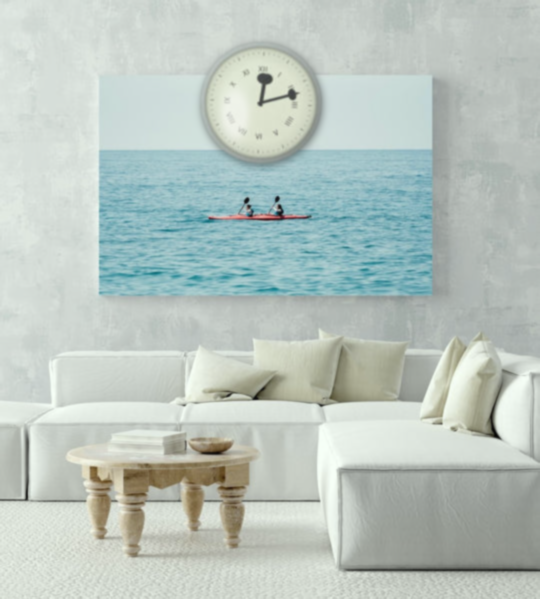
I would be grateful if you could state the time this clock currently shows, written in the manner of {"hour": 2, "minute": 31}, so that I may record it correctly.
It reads {"hour": 12, "minute": 12}
